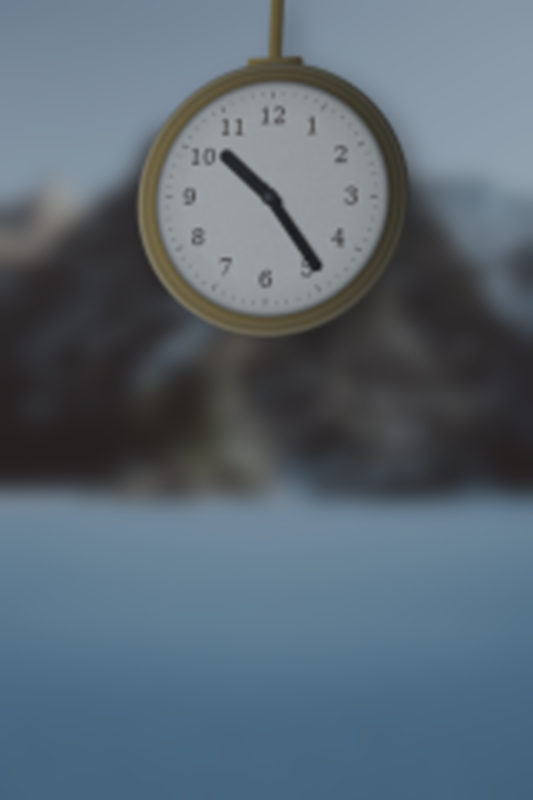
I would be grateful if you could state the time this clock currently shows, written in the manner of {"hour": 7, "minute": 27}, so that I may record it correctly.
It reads {"hour": 10, "minute": 24}
